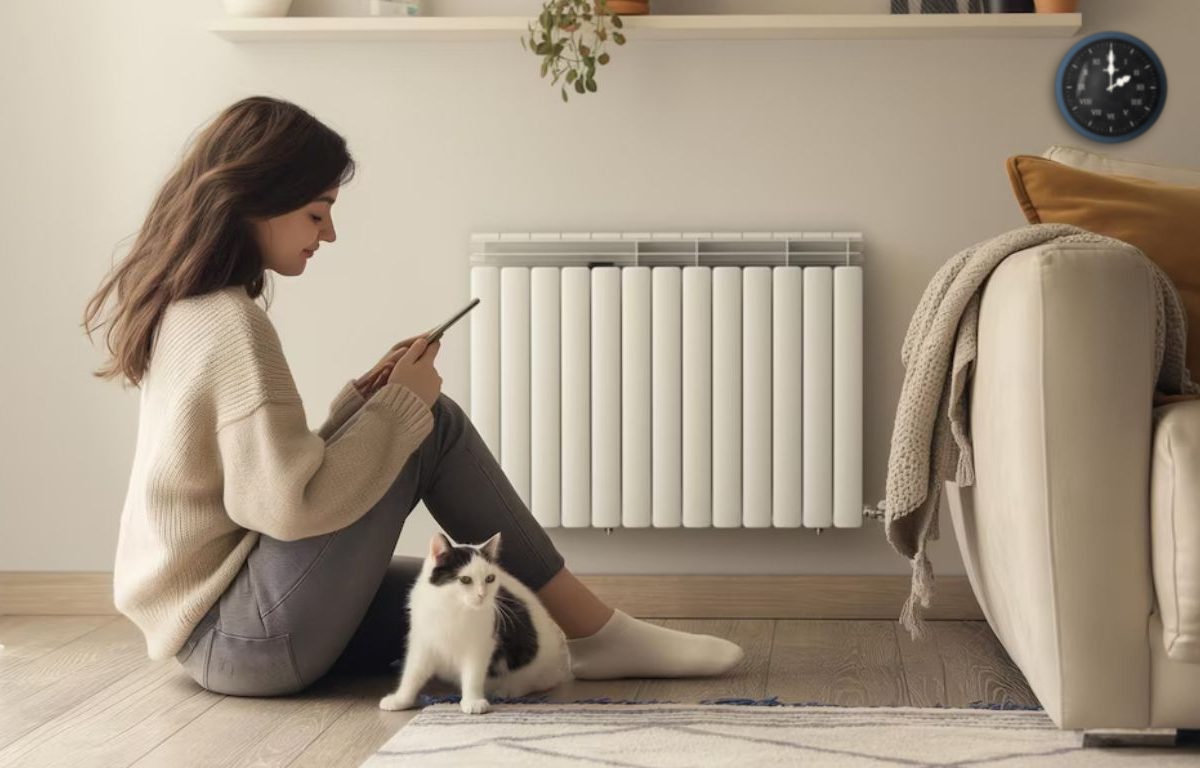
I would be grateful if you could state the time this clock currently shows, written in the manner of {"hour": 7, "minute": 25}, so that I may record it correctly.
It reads {"hour": 2, "minute": 0}
